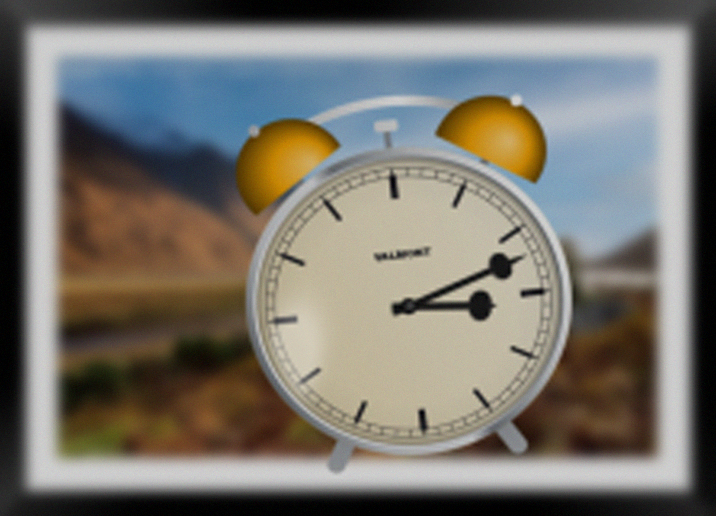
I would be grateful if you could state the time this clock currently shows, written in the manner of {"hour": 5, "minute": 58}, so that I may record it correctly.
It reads {"hour": 3, "minute": 12}
